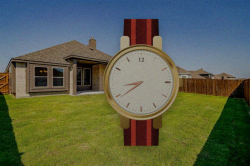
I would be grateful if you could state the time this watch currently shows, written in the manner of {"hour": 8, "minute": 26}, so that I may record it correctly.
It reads {"hour": 8, "minute": 39}
